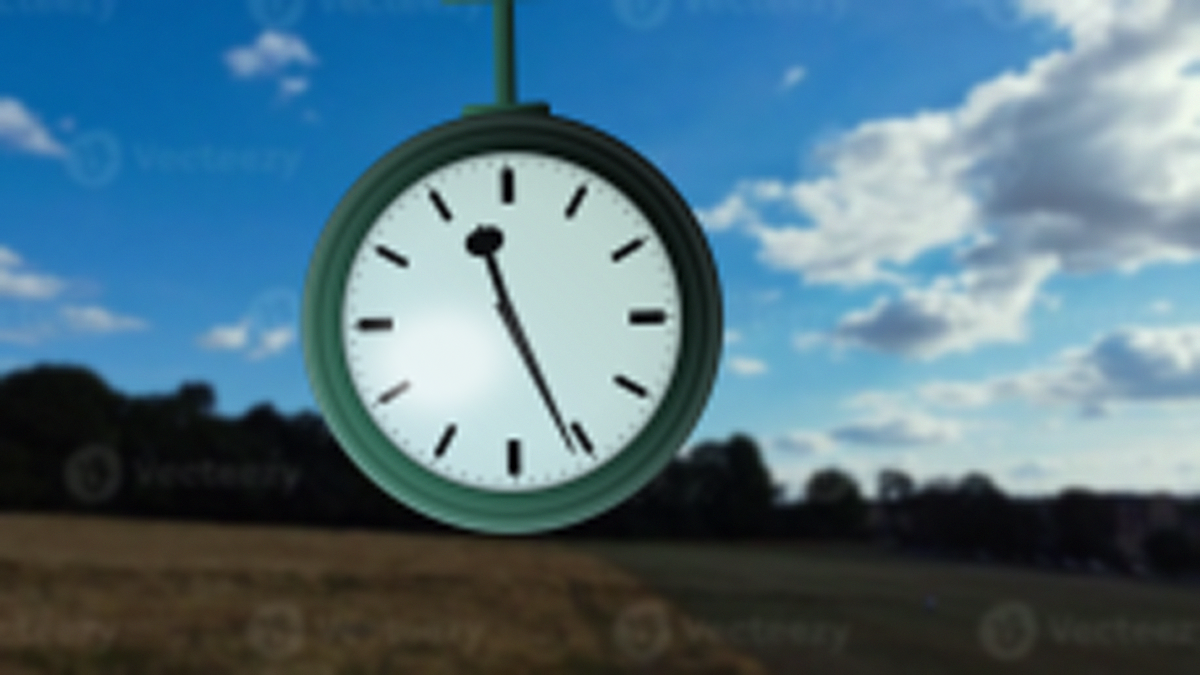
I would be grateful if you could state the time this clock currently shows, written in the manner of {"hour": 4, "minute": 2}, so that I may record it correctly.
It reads {"hour": 11, "minute": 26}
